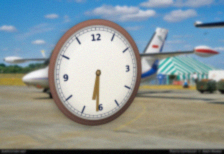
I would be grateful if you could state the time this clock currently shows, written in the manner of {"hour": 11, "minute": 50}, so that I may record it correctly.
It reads {"hour": 6, "minute": 31}
